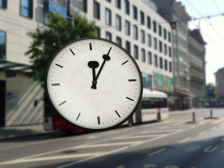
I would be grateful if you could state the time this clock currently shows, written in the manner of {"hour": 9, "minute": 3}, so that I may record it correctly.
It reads {"hour": 12, "minute": 5}
